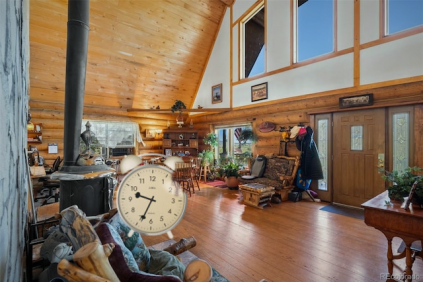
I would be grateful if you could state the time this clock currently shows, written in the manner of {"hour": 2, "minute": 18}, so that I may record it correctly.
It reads {"hour": 9, "minute": 34}
